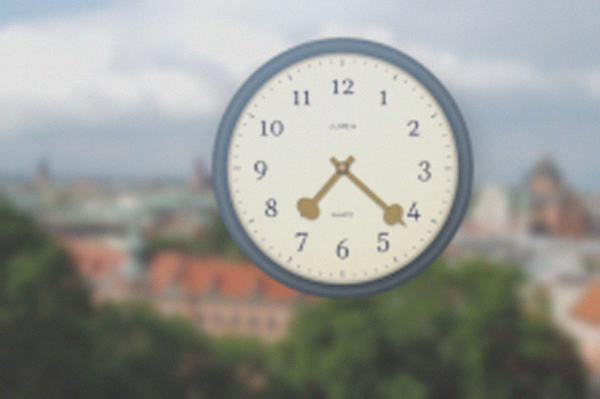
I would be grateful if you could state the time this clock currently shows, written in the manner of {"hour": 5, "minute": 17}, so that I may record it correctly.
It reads {"hour": 7, "minute": 22}
